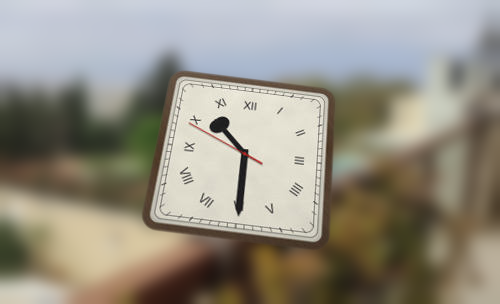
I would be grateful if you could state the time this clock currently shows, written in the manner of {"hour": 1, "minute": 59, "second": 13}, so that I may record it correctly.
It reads {"hour": 10, "minute": 29, "second": 49}
